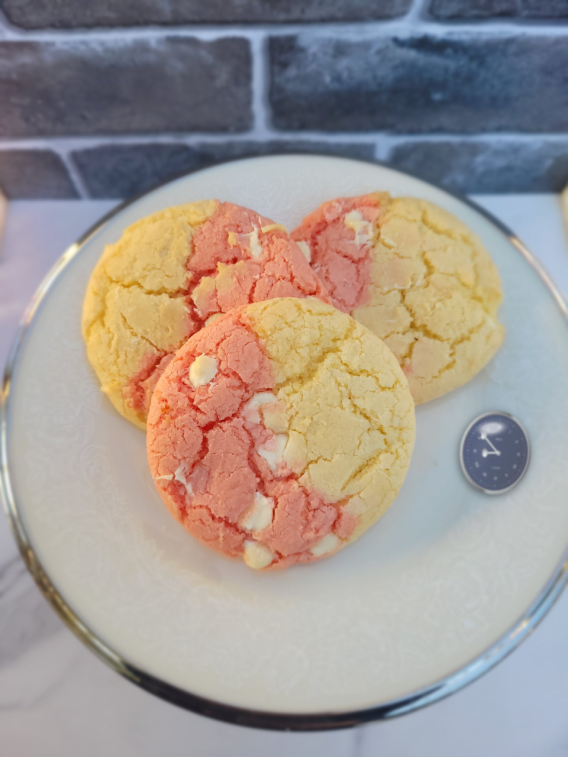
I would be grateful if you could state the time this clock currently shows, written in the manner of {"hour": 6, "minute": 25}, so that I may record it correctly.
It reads {"hour": 8, "minute": 52}
